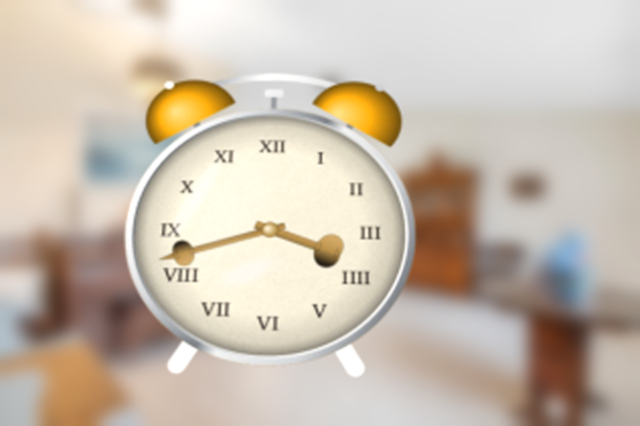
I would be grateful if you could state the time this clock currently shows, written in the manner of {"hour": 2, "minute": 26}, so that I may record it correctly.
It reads {"hour": 3, "minute": 42}
